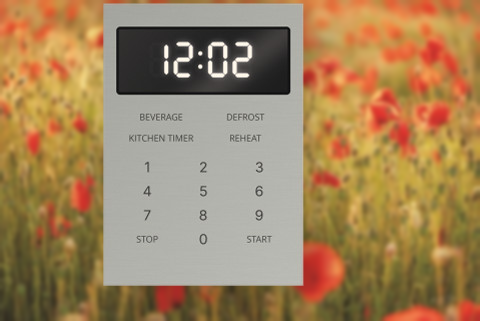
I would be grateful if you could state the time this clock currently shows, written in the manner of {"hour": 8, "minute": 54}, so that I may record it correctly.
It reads {"hour": 12, "minute": 2}
